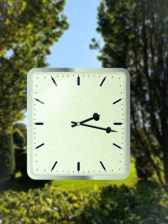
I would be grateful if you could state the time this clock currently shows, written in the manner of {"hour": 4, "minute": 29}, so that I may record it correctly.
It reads {"hour": 2, "minute": 17}
